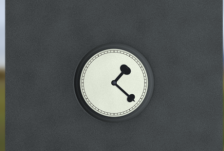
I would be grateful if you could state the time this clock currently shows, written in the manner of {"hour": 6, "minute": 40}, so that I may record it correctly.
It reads {"hour": 1, "minute": 22}
